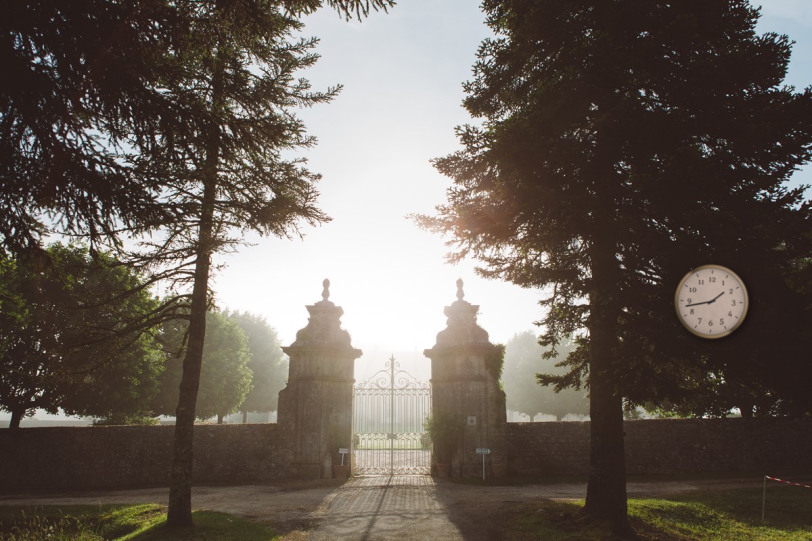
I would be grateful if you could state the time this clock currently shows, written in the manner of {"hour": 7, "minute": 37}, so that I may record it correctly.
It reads {"hour": 1, "minute": 43}
